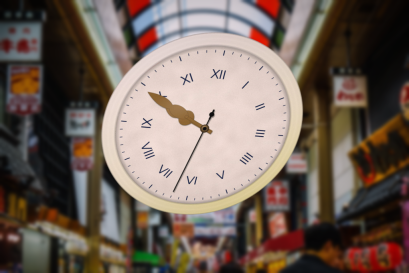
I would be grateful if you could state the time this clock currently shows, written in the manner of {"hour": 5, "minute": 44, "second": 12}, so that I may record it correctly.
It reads {"hour": 9, "minute": 49, "second": 32}
